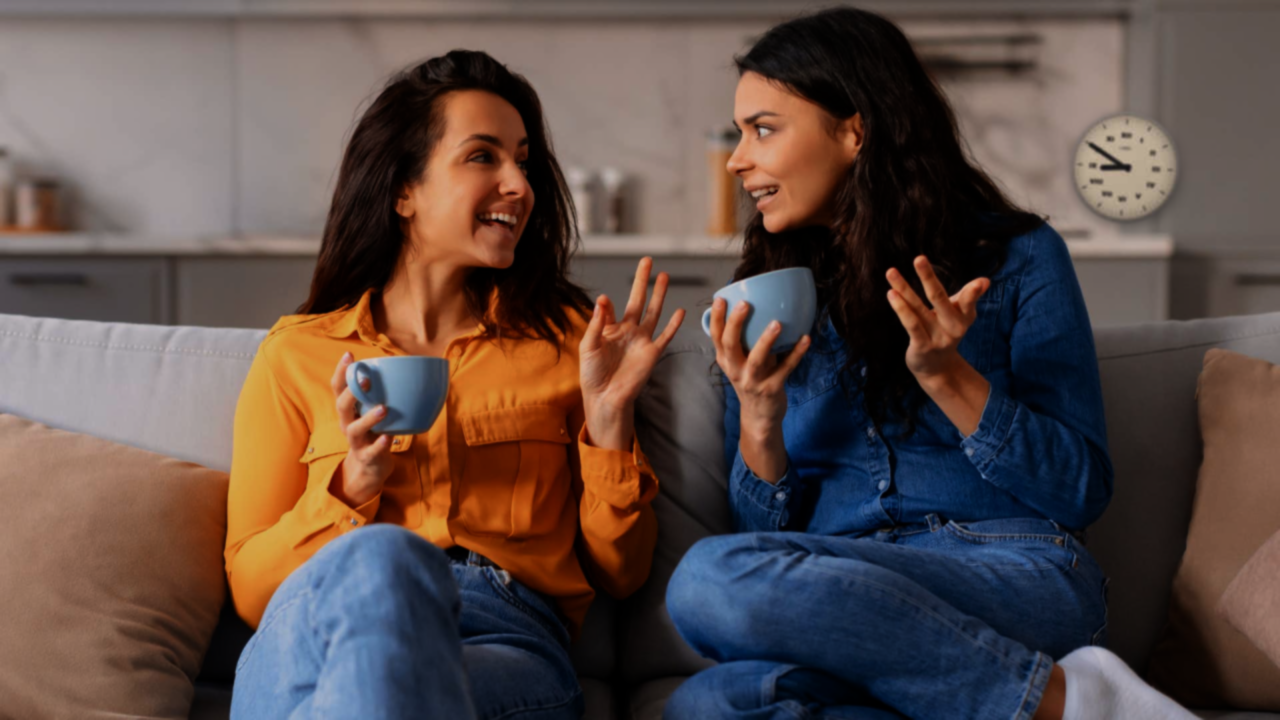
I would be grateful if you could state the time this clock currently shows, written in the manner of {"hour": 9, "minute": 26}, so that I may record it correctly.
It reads {"hour": 8, "minute": 50}
